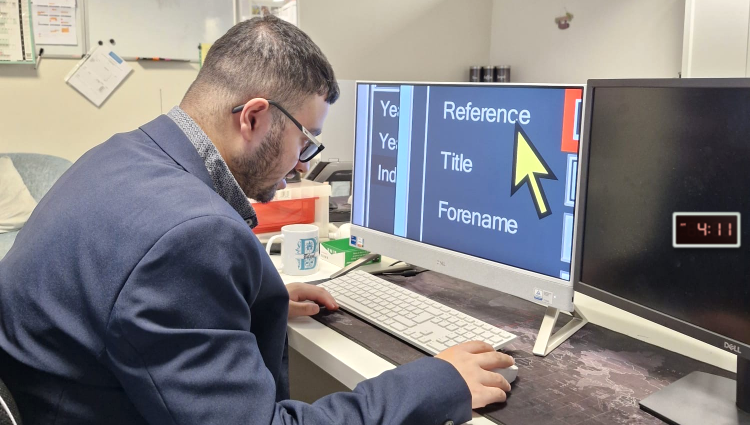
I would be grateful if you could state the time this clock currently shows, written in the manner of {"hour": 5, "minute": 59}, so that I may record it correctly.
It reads {"hour": 4, "minute": 11}
